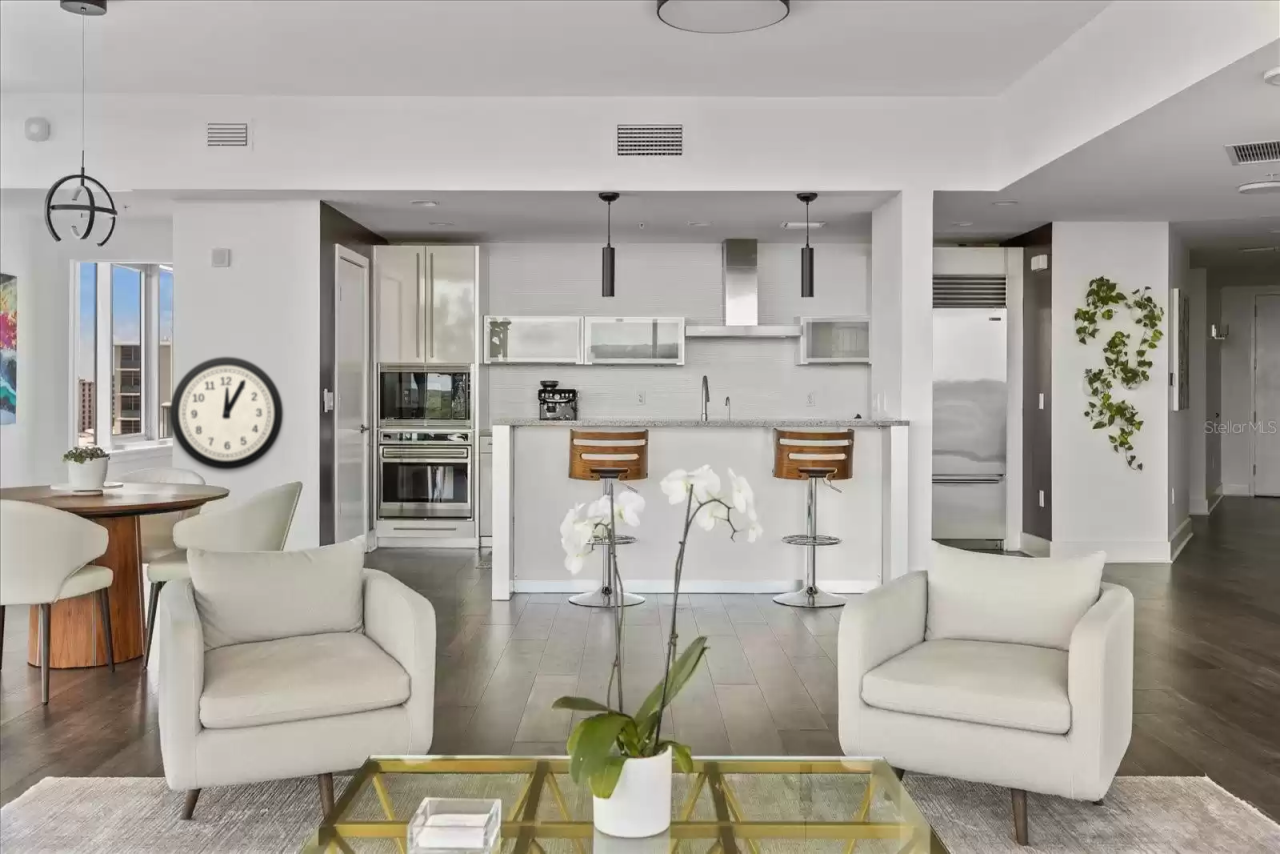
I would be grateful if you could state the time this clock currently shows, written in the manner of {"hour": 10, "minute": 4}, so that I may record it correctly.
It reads {"hour": 12, "minute": 5}
